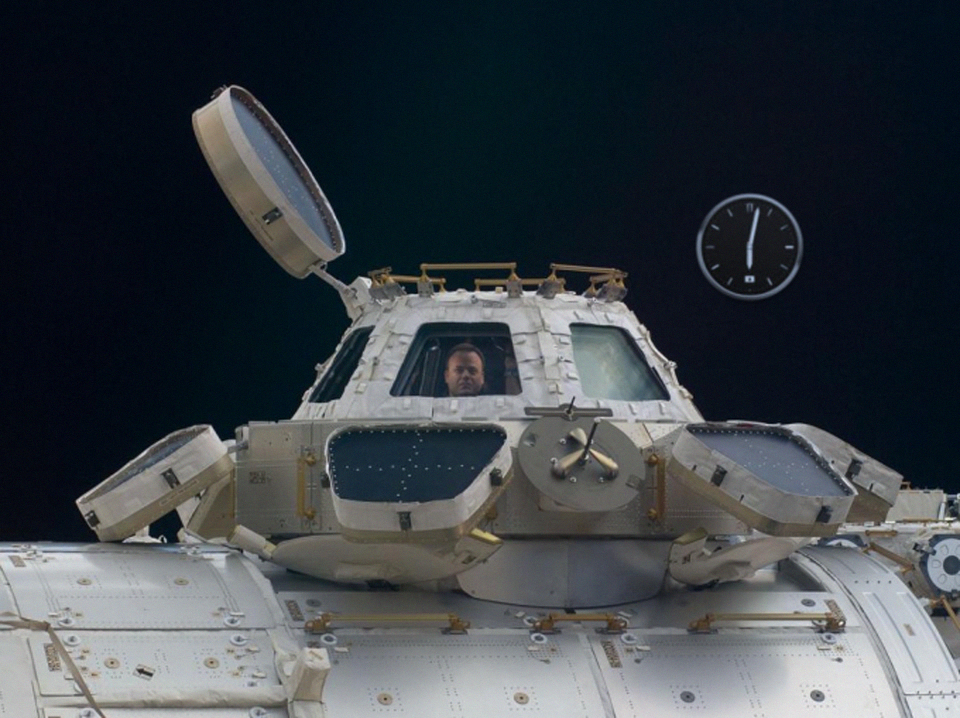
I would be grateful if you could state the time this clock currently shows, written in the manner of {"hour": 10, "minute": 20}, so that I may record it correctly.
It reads {"hour": 6, "minute": 2}
